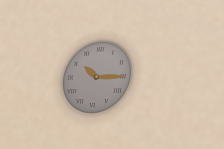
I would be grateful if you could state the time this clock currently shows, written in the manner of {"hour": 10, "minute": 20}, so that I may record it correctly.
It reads {"hour": 10, "minute": 15}
